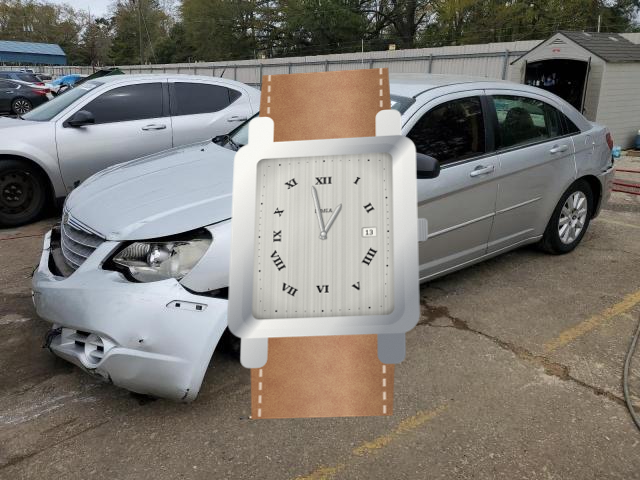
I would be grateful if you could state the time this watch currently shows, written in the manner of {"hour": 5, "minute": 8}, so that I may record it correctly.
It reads {"hour": 12, "minute": 58}
